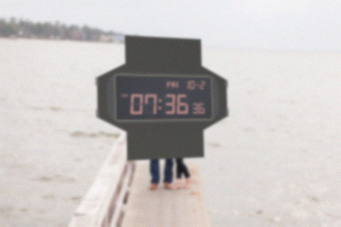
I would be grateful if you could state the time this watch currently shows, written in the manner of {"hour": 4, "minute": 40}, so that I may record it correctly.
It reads {"hour": 7, "minute": 36}
